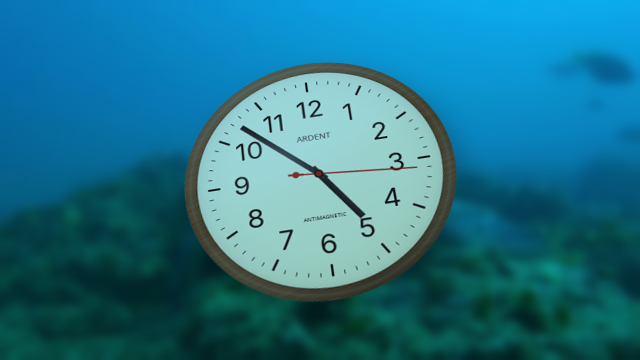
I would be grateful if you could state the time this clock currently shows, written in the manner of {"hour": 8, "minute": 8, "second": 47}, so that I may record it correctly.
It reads {"hour": 4, "minute": 52, "second": 16}
